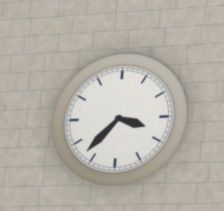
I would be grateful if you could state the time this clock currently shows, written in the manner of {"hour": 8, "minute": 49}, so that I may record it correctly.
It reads {"hour": 3, "minute": 37}
